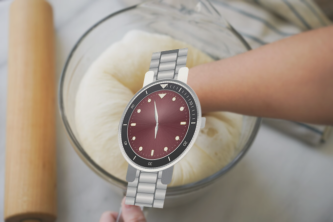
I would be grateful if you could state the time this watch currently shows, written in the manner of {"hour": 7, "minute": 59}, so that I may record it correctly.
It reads {"hour": 5, "minute": 57}
